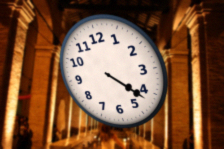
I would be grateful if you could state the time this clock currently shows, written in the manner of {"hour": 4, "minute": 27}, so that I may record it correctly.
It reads {"hour": 4, "minute": 22}
